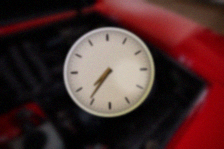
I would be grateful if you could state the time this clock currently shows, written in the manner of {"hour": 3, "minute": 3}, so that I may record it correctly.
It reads {"hour": 7, "minute": 36}
